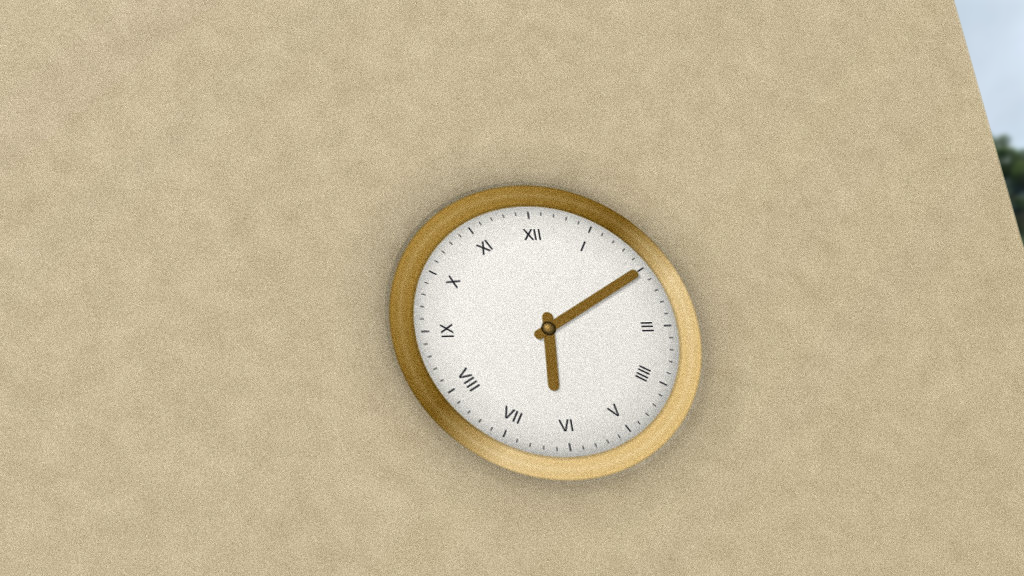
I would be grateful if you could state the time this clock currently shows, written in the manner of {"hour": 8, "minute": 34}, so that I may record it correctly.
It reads {"hour": 6, "minute": 10}
